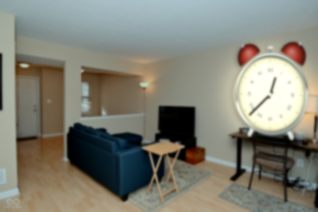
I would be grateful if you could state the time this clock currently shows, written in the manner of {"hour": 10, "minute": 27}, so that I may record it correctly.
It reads {"hour": 12, "minute": 38}
